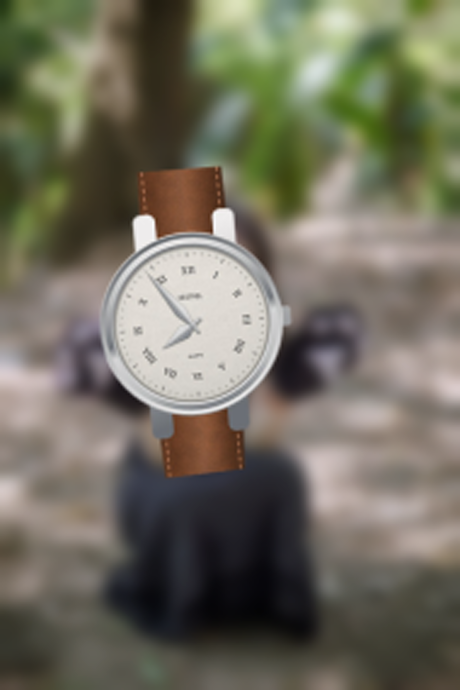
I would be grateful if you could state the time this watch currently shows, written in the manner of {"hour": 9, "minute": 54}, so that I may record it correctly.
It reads {"hour": 7, "minute": 54}
